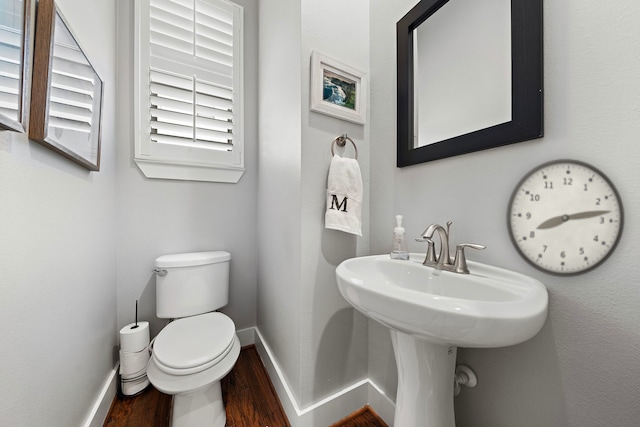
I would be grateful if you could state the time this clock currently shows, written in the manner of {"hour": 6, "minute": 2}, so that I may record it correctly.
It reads {"hour": 8, "minute": 13}
